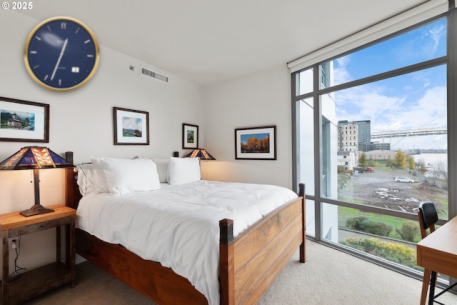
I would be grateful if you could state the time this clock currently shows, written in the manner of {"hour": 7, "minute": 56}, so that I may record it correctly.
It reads {"hour": 12, "minute": 33}
